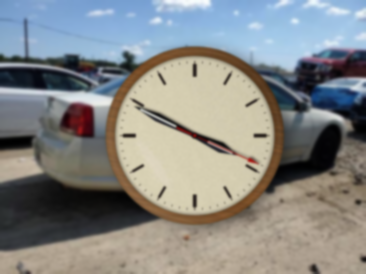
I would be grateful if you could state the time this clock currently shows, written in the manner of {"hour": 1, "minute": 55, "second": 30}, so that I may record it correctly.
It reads {"hour": 3, "minute": 49, "second": 19}
